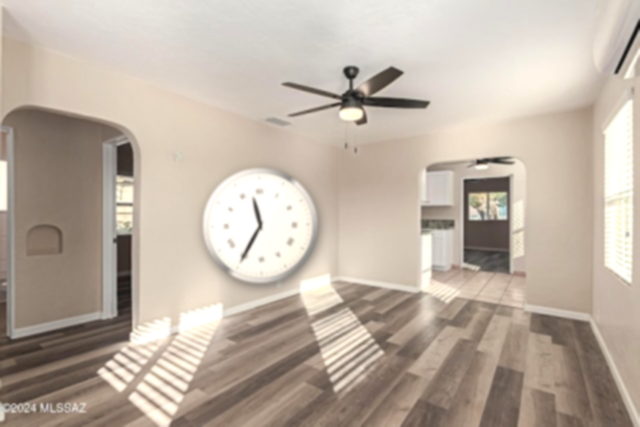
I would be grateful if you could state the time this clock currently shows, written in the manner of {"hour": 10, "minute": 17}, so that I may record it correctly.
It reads {"hour": 11, "minute": 35}
